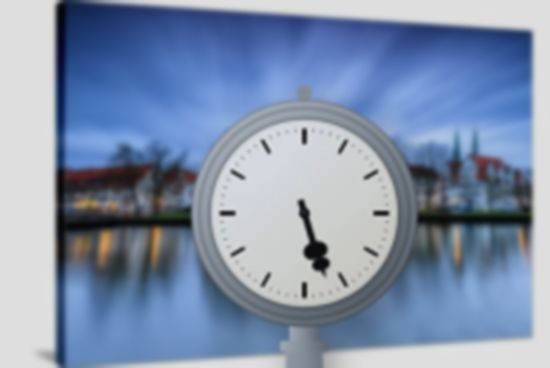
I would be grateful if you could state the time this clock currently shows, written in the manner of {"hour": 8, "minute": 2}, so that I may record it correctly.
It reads {"hour": 5, "minute": 27}
